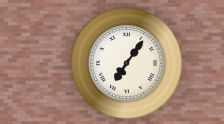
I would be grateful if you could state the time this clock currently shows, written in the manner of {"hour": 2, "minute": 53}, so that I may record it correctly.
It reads {"hour": 7, "minute": 6}
